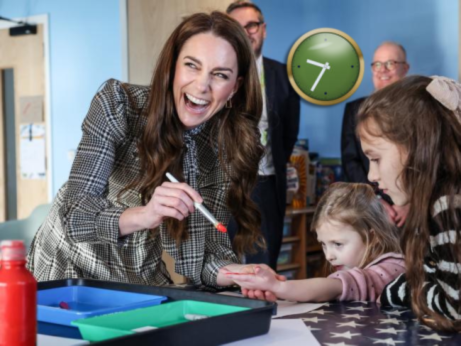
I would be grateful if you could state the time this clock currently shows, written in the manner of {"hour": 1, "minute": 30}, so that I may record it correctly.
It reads {"hour": 9, "minute": 35}
